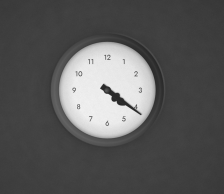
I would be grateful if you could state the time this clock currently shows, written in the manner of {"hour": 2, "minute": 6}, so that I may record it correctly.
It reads {"hour": 4, "minute": 21}
